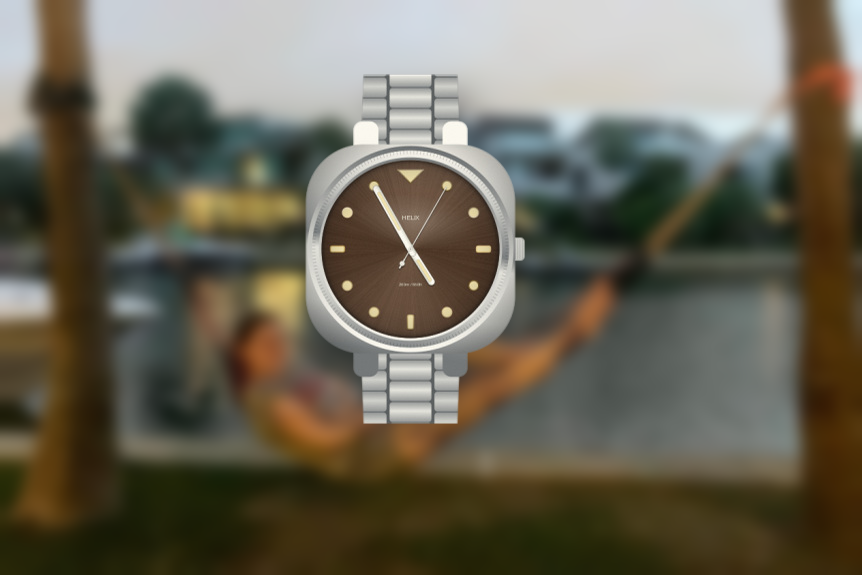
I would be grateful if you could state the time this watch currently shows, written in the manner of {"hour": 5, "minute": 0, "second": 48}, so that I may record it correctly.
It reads {"hour": 4, "minute": 55, "second": 5}
